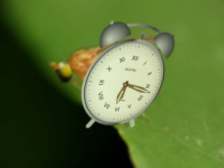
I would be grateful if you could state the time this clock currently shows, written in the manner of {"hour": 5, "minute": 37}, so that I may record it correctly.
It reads {"hour": 6, "minute": 17}
